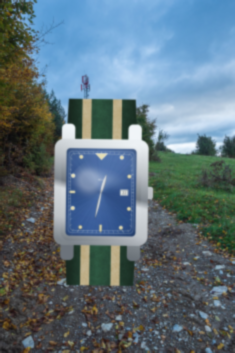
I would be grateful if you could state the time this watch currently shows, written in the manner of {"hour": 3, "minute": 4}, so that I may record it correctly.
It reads {"hour": 12, "minute": 32}
